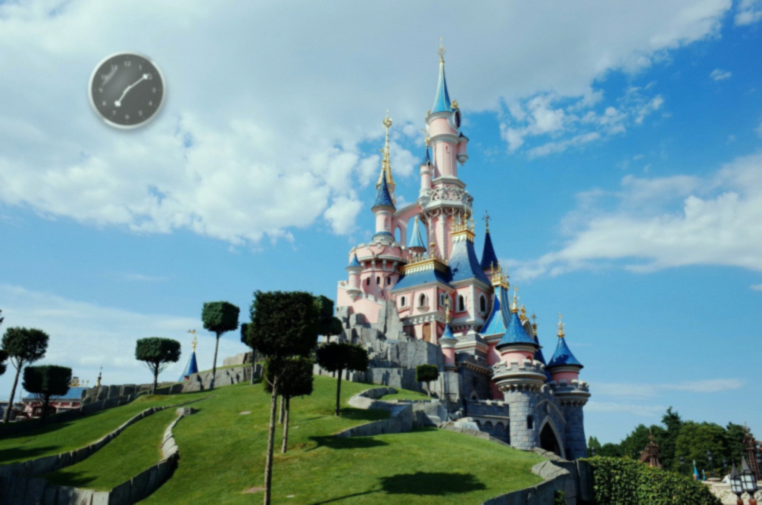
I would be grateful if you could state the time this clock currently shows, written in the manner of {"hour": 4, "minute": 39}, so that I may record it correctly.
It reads {"hour": 7, "minute": 9}
